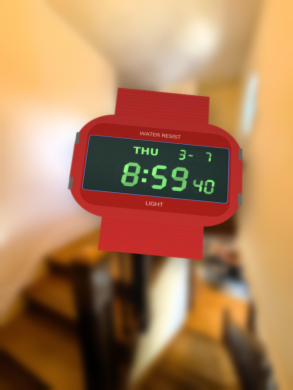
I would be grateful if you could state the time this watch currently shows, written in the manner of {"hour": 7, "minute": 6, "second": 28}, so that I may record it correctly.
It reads {"hour": 8, "minute": 59, "second": 40}
